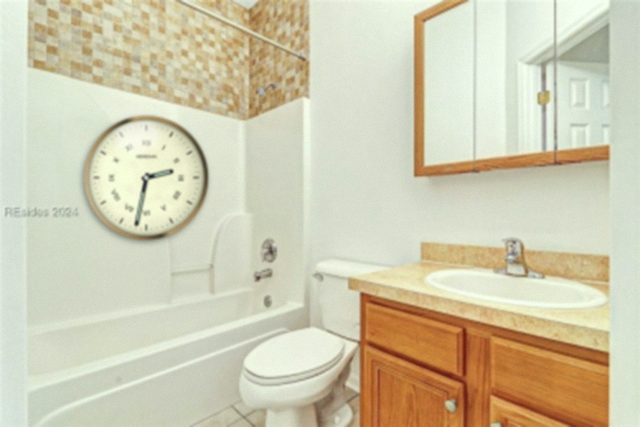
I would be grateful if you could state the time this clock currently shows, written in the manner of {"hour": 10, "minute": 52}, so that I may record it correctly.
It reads {"hour": 2, "minute": 32}
